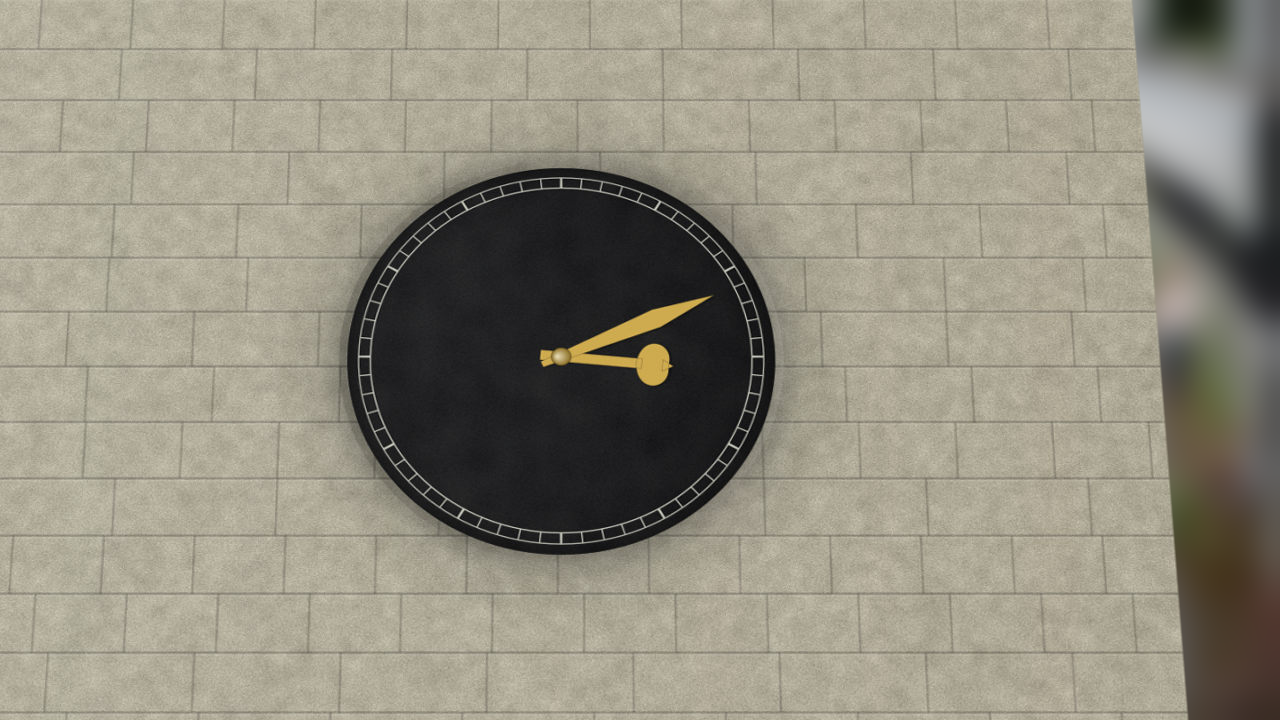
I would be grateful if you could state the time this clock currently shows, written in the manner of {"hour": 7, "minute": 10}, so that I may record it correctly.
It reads {"hour": 3, "minute": 11}
